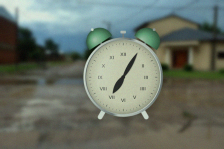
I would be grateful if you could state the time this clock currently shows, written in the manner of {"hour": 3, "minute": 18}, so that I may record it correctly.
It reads {"hour": 7, "minute": 5}
